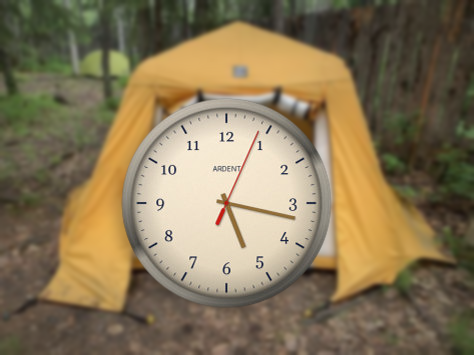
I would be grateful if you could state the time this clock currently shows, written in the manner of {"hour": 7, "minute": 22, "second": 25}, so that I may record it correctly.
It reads {"hour": 5, "minute": 17, "second": 4}
